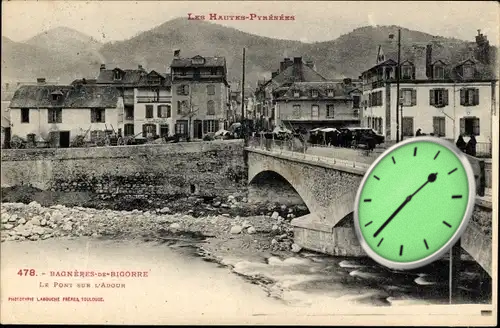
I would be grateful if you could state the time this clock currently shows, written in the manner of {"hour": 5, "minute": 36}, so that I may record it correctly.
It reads {"hour": 1, "minute": 37}
